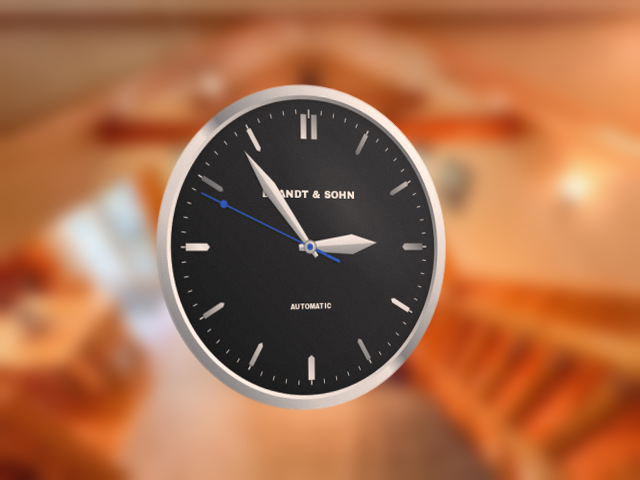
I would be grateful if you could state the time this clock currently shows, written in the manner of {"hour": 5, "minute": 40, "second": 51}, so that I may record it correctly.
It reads {"hour": 2, "minute": 53, "second": 49}
